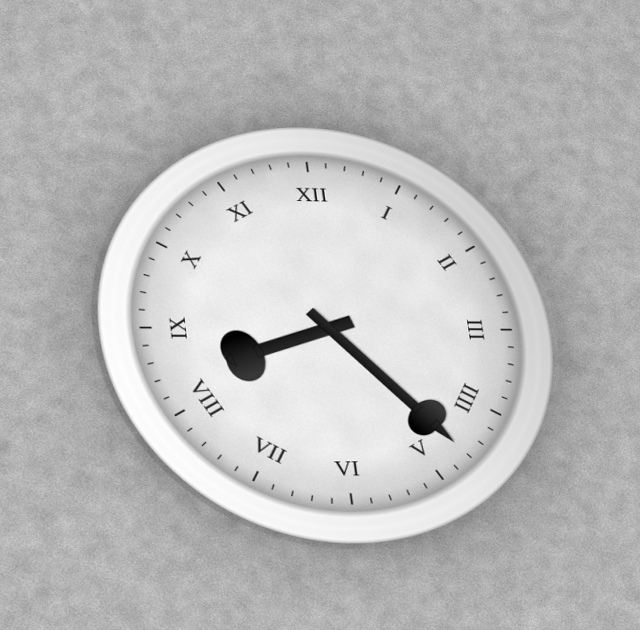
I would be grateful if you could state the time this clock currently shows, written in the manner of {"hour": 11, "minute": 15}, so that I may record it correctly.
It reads {"hour": 8, "minute": 23}
